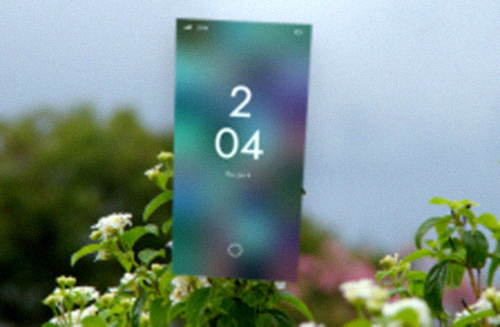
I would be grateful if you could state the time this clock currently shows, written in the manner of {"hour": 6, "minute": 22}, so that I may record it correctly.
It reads {"hour": 2, "minute": 4}
